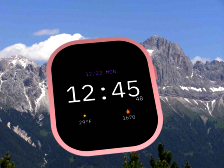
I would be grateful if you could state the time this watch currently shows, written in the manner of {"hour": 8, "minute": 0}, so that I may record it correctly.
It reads {"hour": 12, "minute": 45}
